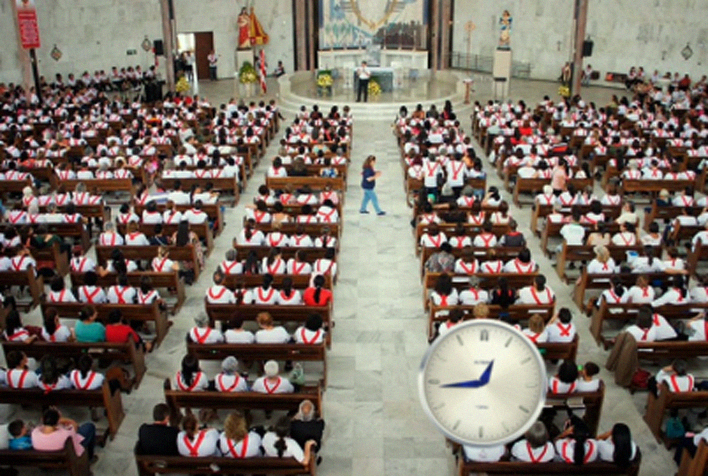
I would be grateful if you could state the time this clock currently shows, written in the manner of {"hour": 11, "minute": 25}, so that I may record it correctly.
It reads {"hour": 12, "minute": 44}
